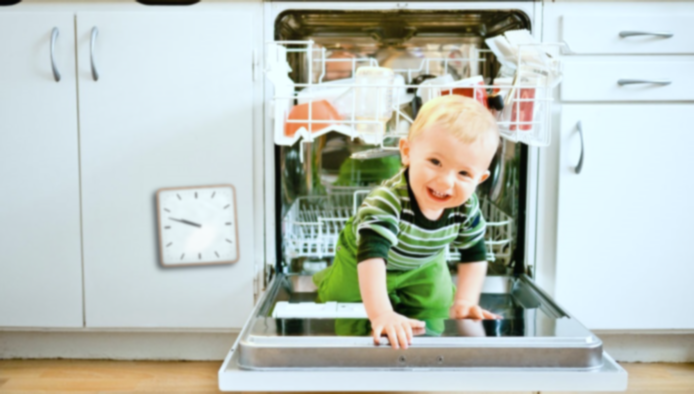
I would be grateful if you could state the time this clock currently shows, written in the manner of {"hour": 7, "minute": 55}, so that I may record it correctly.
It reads {"hour": 9, "minute": 48}
